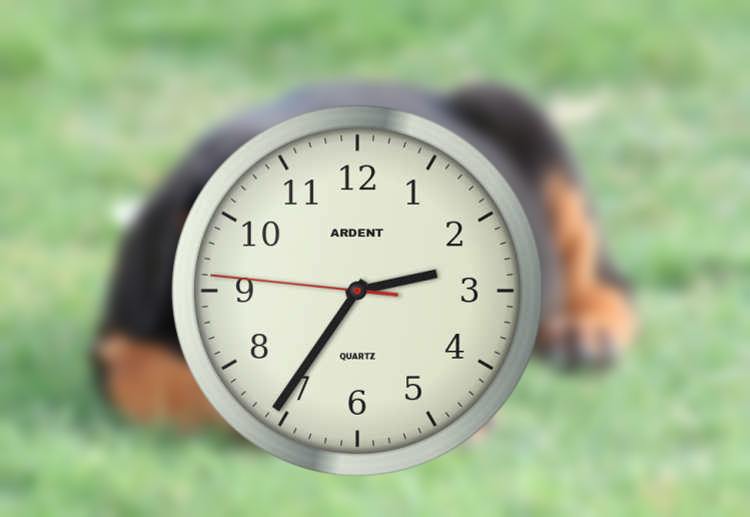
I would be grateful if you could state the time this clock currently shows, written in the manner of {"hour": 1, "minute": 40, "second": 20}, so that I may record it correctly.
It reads {"hour": 2, "minute": 35, "second": 46}
